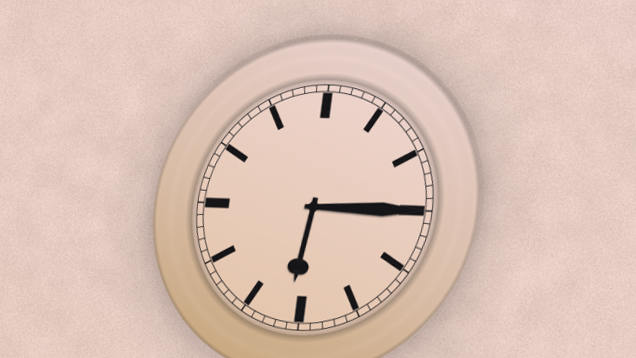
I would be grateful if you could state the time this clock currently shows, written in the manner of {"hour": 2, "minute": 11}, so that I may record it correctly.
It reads {"hour": 6, "minute": 15}
